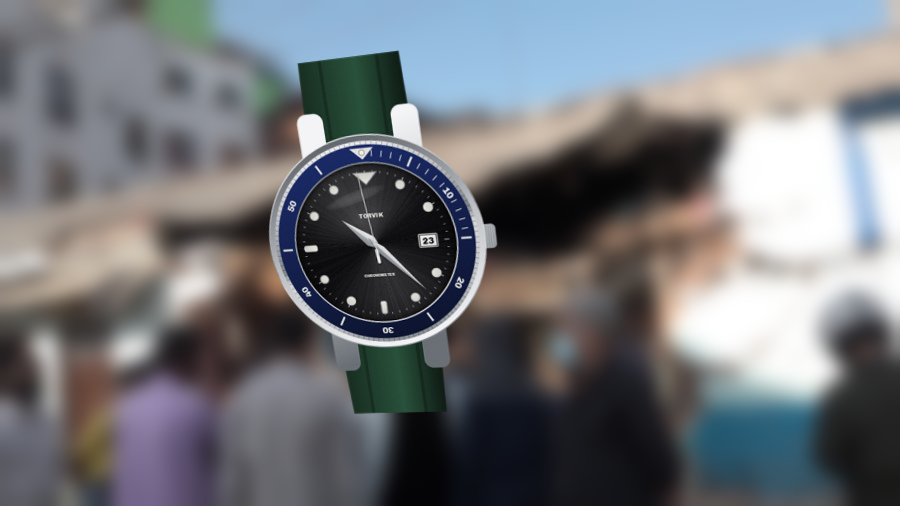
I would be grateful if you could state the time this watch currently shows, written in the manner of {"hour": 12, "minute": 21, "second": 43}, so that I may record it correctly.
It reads {"hour": 10, "minute": 22, "second": 59}
